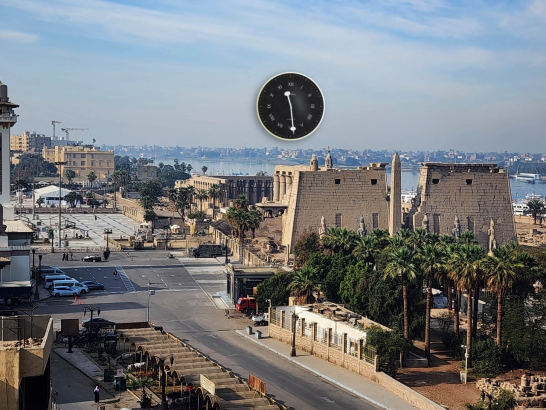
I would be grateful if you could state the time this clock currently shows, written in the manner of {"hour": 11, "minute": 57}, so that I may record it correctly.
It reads {"hour": 11, "minute": 29}
